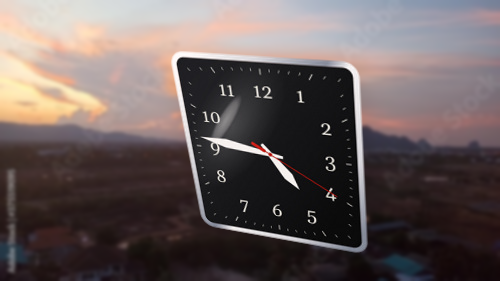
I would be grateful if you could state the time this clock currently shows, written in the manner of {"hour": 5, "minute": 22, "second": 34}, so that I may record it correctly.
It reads {"hour": 4, "minute": 46, "second": 20}
